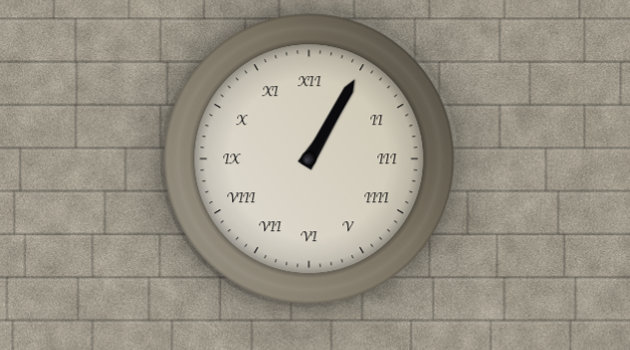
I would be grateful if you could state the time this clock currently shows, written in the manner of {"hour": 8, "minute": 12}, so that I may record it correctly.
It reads {"hour": 1, "minute": 5}
